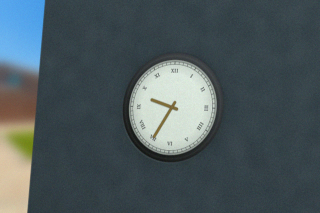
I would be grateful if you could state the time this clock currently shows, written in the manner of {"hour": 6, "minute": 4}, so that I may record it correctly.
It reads {"hour": 9, "minute": 35}
